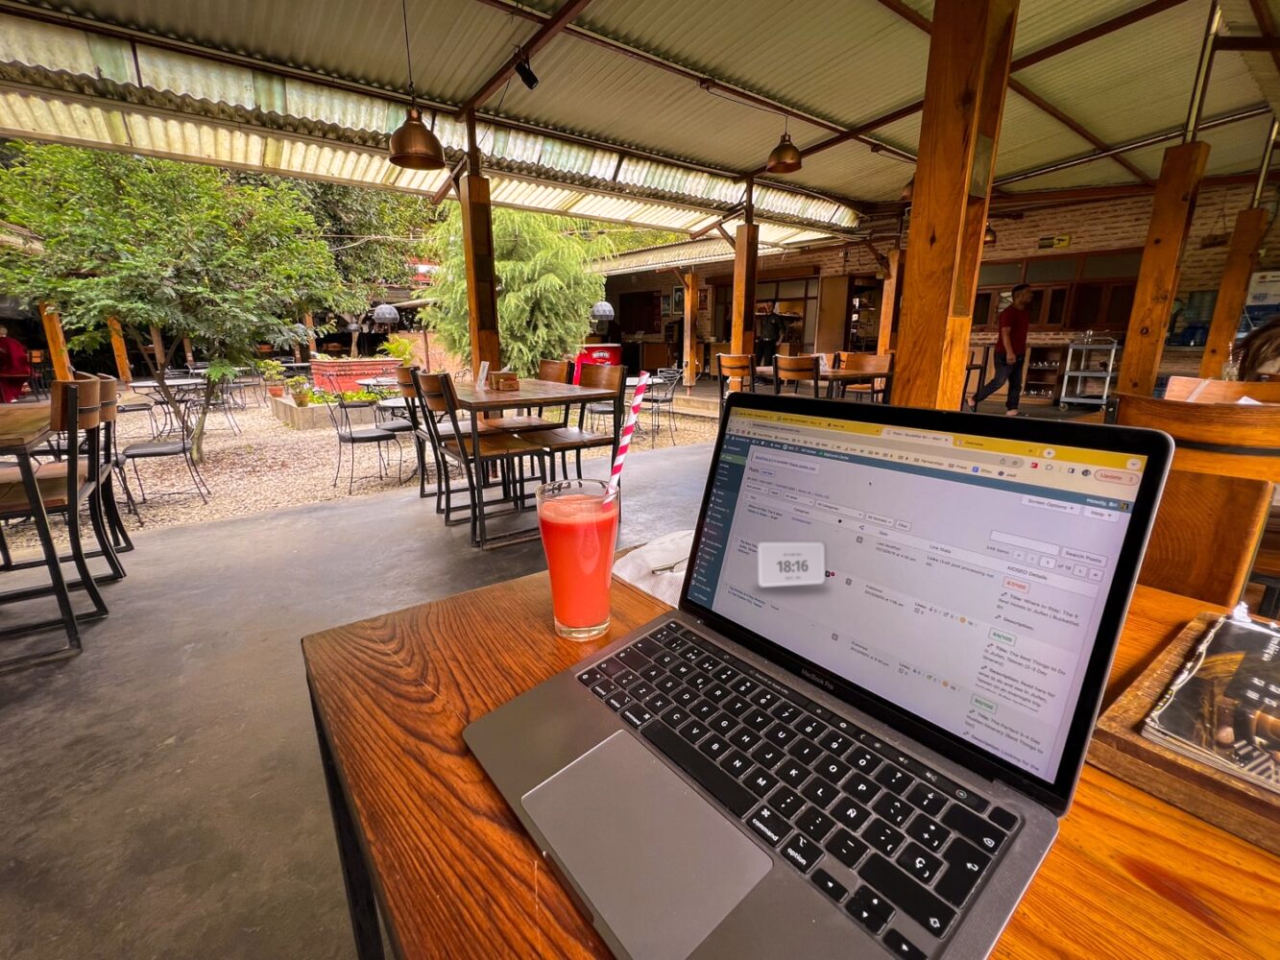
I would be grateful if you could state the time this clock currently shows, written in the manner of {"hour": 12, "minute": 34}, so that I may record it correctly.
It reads {"hour": 18, "minute": 16}
